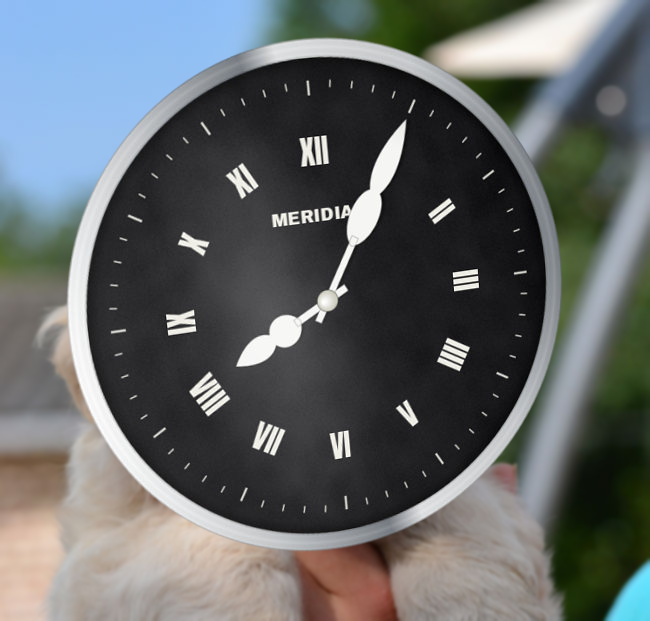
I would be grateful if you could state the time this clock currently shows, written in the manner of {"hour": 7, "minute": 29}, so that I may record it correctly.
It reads {"hour": 8, "minute": 5}
